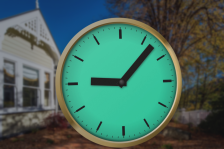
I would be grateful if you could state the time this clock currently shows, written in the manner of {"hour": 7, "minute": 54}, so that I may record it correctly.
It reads {"hour": 9, "minute": 7}
